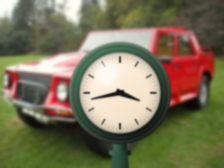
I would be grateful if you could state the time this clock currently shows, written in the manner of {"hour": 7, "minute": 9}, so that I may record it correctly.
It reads {"hour": 3, "minute": 43}
